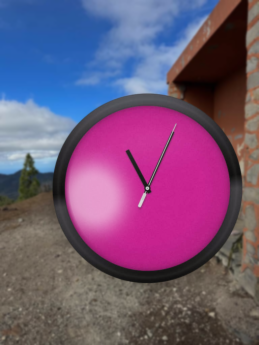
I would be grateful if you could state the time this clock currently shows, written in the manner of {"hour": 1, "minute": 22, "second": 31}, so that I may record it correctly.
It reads {"hour": 11, "minute": 4, "second": 4}
